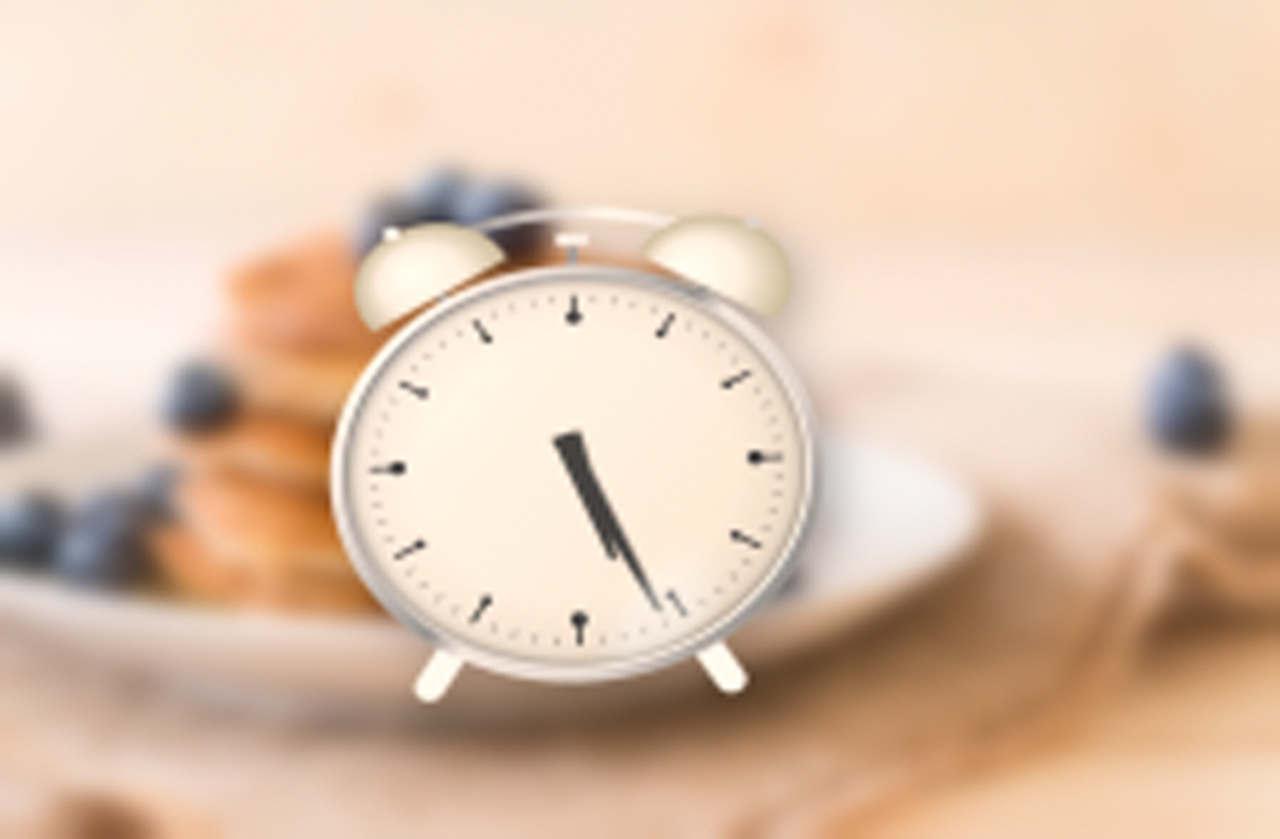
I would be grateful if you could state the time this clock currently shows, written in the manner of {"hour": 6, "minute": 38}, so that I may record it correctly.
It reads {"hour": 5, "minute": 26}
